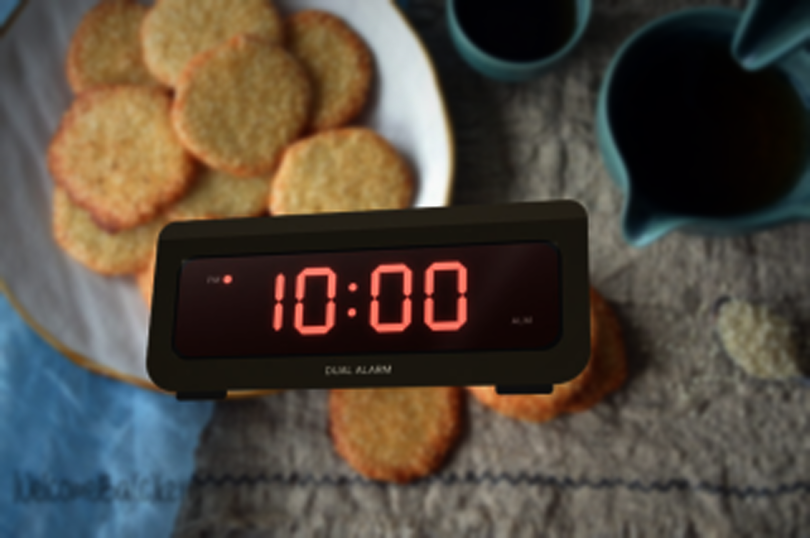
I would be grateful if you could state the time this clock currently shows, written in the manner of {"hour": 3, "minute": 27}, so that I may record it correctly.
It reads {"hour": 10, "minute": 0}
